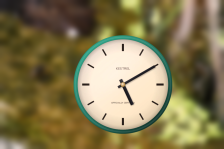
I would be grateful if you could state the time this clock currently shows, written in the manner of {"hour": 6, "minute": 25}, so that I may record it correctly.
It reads {"hour": 5, "minute": 10}
